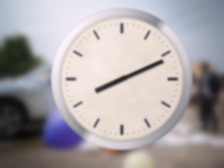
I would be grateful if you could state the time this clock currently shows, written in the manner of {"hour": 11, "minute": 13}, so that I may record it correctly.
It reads {"hour": 8, "minute": 11}
